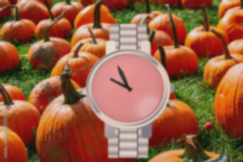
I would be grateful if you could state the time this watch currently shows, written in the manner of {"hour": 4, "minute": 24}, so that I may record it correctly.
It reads {"hour": 9, "minute": 56}
